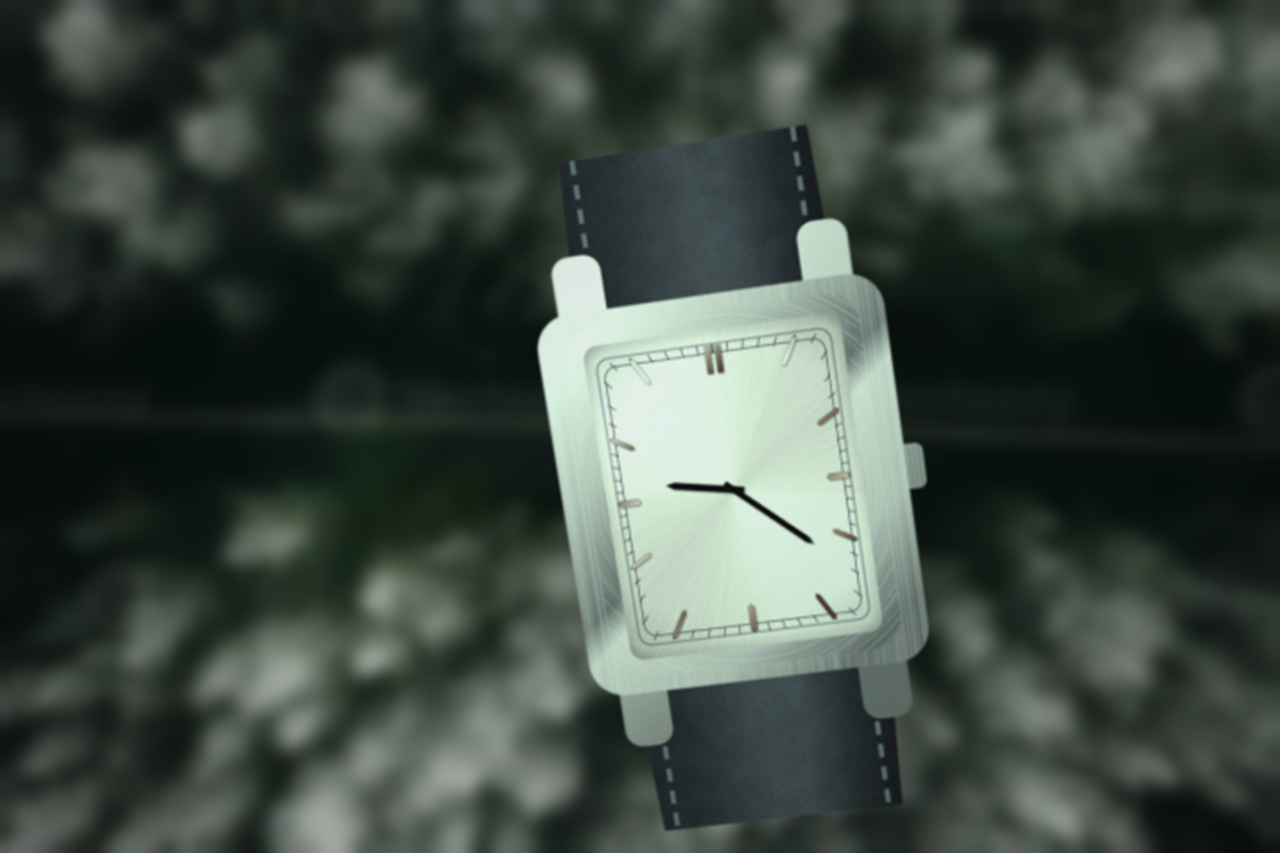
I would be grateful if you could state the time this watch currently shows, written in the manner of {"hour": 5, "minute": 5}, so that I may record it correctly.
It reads {"hour": 9, "minute": 22}
